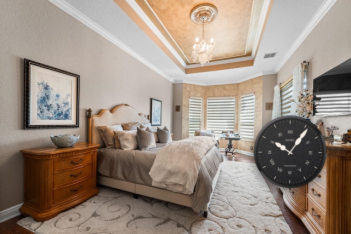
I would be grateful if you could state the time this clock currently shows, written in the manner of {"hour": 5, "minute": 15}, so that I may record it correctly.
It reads {"hour": 10, "minute": 6}
